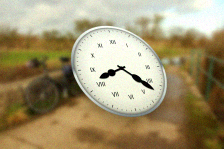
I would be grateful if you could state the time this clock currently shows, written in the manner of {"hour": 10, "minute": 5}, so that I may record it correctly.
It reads {"hour": 8, "minute": 22}
